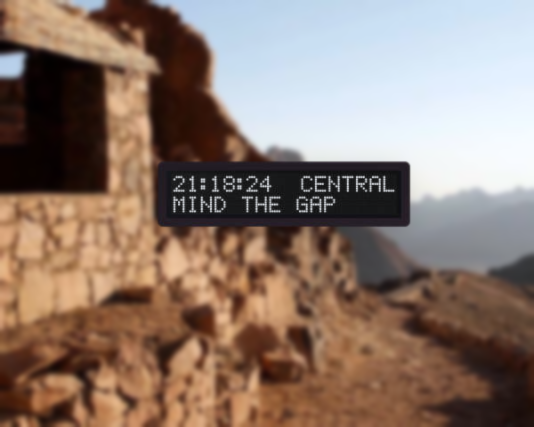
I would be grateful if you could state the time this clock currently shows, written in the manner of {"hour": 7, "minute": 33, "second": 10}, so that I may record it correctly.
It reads {"hour": 21, "minute": 18, "second": 24}
